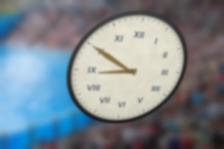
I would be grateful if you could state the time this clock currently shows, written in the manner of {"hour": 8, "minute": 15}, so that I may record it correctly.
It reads {"hour": 8, "minute": 50}
